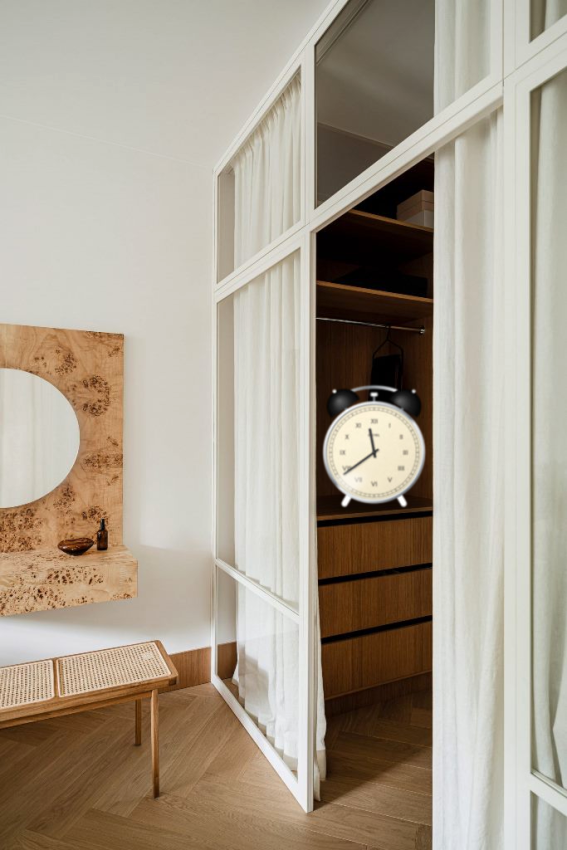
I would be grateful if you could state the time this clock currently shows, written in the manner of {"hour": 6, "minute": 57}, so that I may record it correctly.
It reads {"hour": 11, "minute": 39}
